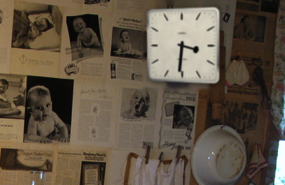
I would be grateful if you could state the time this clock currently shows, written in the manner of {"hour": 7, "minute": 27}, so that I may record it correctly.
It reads {"hour": 3, "minute": 31}
